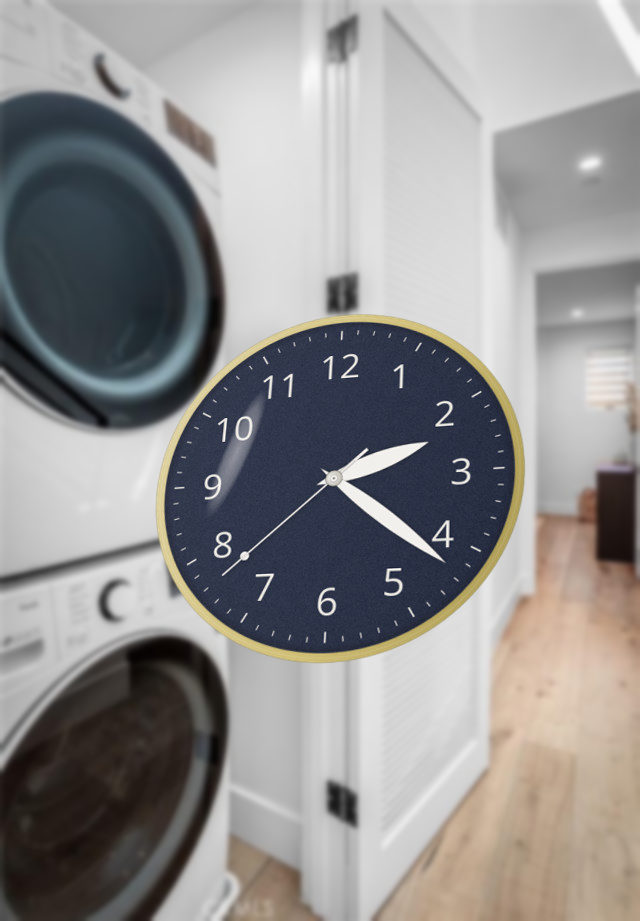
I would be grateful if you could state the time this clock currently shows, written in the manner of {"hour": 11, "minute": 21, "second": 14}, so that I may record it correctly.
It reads {"hour": 2, "minute": 21, "second": 38}
